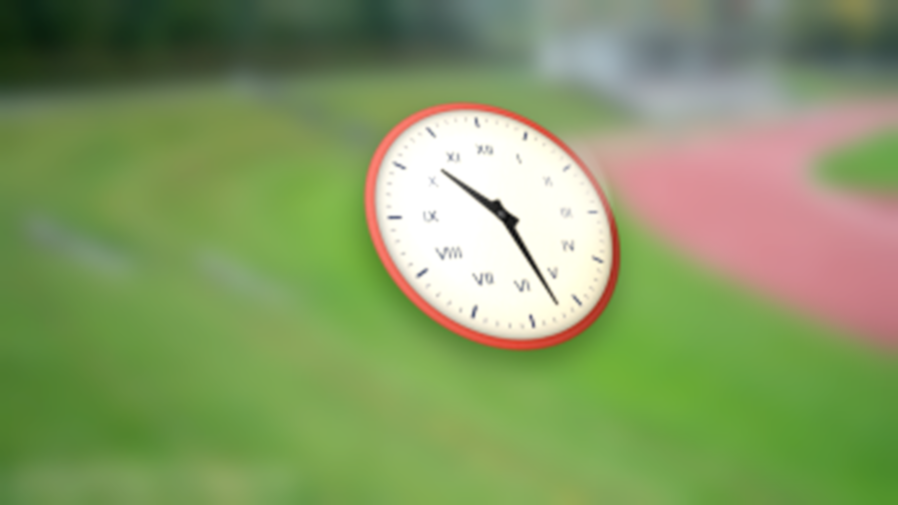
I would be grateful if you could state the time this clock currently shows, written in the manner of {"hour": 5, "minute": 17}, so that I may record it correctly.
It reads {"hour": 10, "minute": 27}
